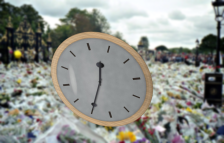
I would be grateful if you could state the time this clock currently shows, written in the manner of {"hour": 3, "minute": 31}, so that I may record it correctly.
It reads {"hour": 12, "minute": 35}
